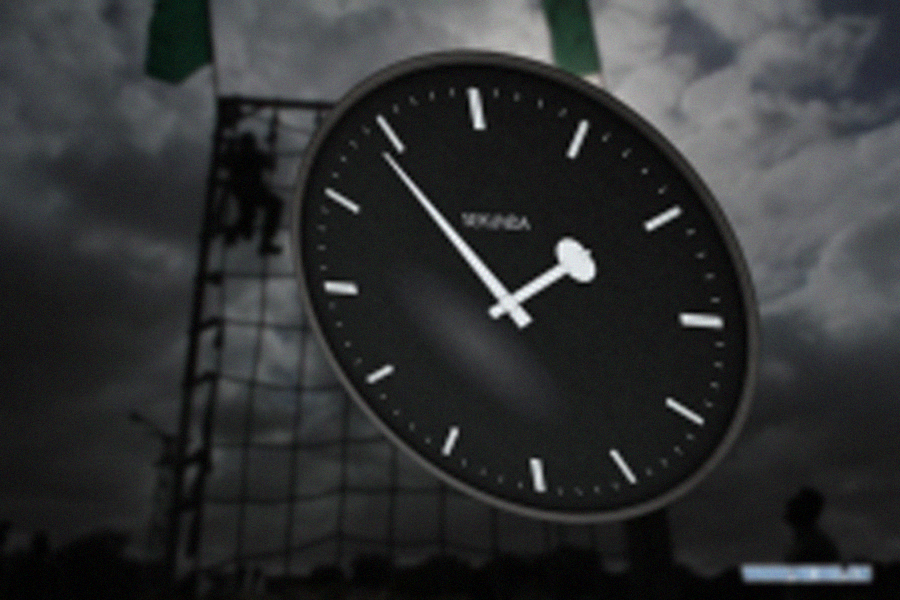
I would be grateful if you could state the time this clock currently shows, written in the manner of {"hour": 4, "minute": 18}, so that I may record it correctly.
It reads {"hour": 1, "minute": 54}
